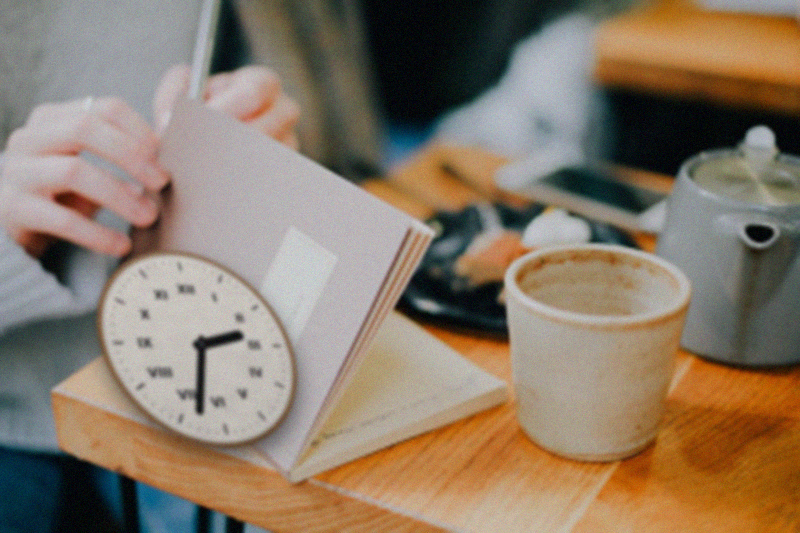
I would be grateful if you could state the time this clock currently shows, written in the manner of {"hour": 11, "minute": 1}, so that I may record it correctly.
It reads {"hour": 2, "minute": 33}
